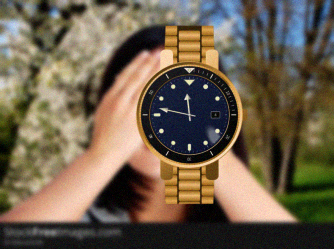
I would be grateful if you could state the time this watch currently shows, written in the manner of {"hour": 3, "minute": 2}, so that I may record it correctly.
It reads {"hour": 11, "minute": 47}
